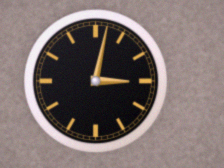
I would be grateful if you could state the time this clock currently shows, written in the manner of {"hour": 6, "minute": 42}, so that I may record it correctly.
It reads {"hour": 3, "minute": 2}
